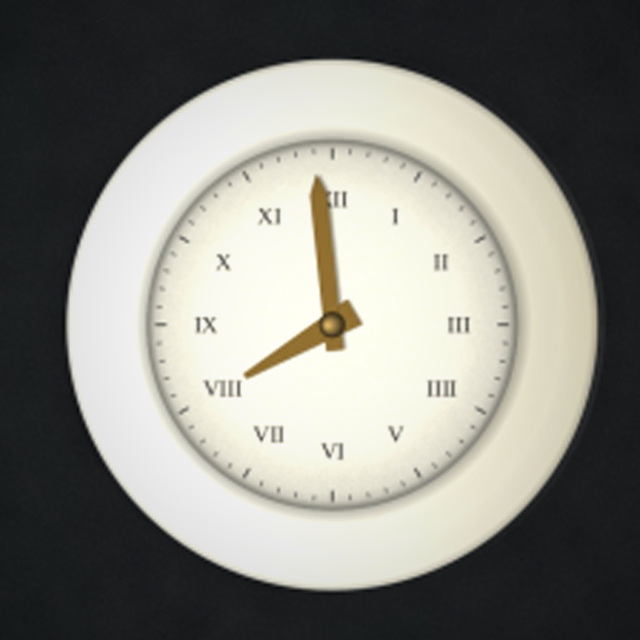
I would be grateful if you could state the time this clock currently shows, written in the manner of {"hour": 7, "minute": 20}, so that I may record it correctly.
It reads {"hour": 7, "minute": 59}
